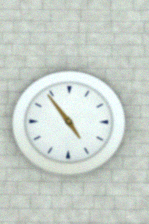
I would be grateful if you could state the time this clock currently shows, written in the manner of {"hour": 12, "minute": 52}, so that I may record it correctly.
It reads {"hour": 4, "minute": 54}
